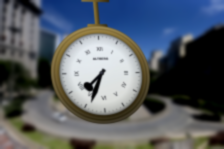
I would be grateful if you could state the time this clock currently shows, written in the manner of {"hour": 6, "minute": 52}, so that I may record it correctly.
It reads {"hour": 7, "minute": 34}
